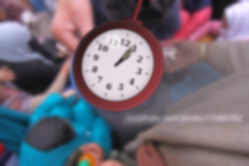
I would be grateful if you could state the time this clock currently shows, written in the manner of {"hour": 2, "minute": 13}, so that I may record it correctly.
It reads {"hour": 1, "minute": 4}
